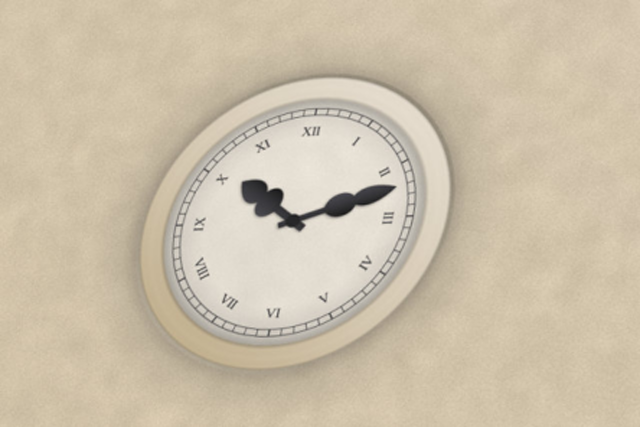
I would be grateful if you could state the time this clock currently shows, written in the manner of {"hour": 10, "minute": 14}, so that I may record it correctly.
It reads {"hour": 10, "minute": 12}
